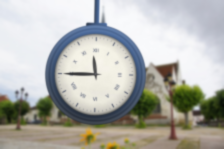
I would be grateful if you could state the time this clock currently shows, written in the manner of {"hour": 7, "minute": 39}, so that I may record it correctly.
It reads {"hour": 11, "minute": 45}
